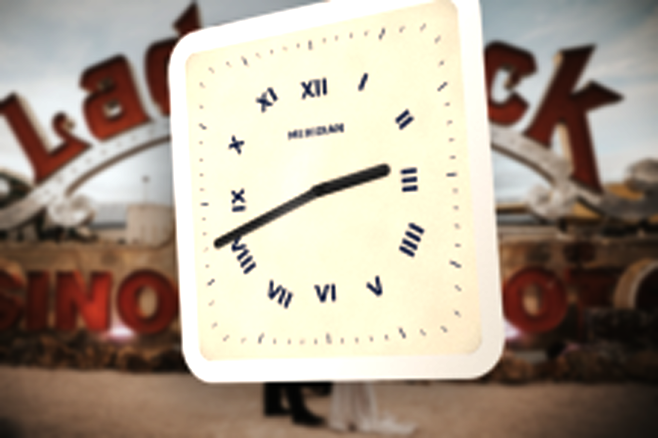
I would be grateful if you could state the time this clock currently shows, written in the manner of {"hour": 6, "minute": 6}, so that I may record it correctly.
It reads {"hour": 2, "minute": 42}
